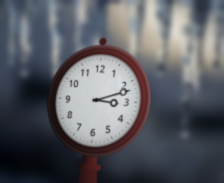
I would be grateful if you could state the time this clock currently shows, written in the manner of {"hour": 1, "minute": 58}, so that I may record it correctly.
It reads {"hour": 3, "minute": 12}
